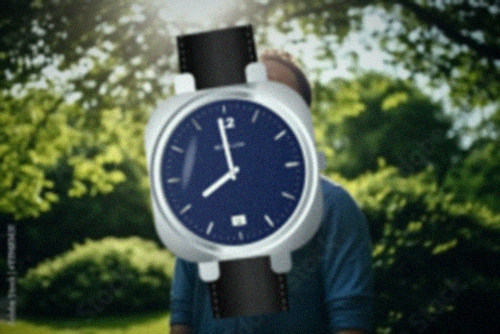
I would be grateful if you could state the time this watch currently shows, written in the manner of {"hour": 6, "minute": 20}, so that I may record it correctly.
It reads {"hour": 7, "minute": 59}
